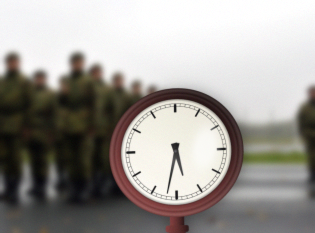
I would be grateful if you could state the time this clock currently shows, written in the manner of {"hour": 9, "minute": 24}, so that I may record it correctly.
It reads {"hour": 5, "minute": 32}
